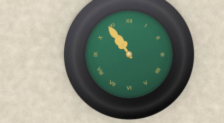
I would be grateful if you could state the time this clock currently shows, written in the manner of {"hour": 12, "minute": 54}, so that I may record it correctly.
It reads {"hour": 10, "minute": 54}
